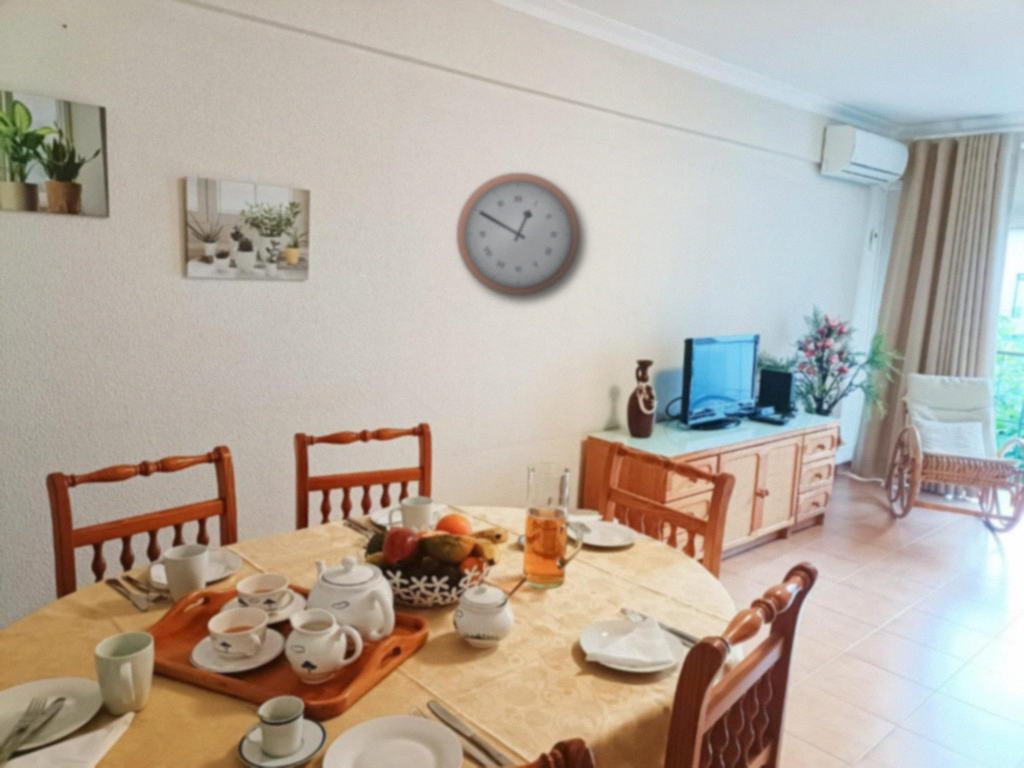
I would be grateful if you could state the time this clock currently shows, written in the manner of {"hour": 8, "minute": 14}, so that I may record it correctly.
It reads {"hour": 12, "minute": 50}
